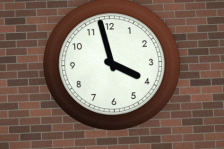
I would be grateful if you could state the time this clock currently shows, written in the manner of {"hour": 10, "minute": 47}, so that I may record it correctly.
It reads {"hour": 3, "minute": 58}
